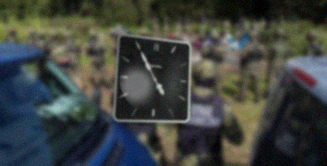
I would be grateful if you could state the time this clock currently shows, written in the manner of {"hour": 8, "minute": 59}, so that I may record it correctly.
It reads {"hour": 4, "minute": 55}
